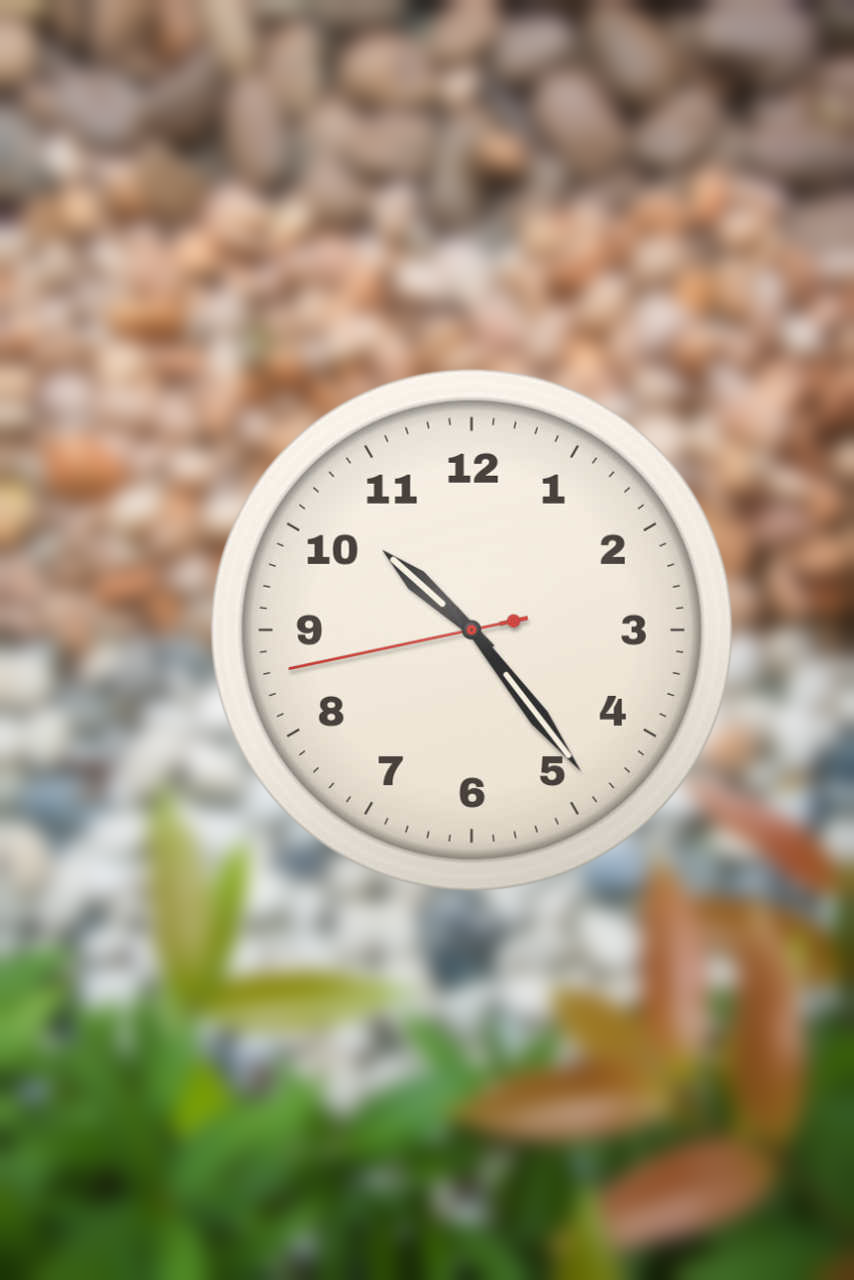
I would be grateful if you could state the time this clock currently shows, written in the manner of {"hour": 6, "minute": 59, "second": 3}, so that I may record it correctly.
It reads {"hour": 10, "minute": 23, "second": 43}
